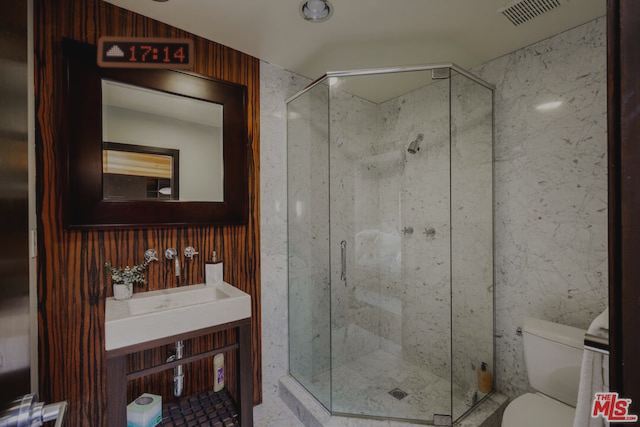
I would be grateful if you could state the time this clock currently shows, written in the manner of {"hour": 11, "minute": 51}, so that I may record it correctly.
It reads {"hour": 17, "minute": 14}
